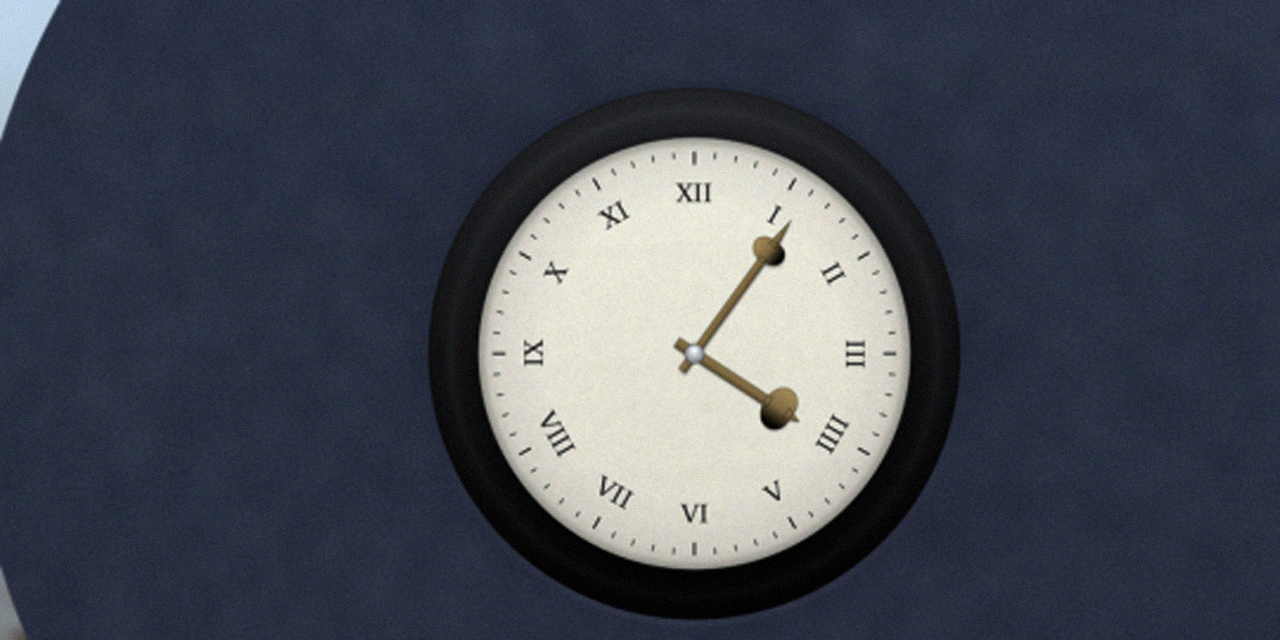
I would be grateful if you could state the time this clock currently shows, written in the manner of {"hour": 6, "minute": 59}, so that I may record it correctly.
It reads {"hour": 4, "minute": 6}
